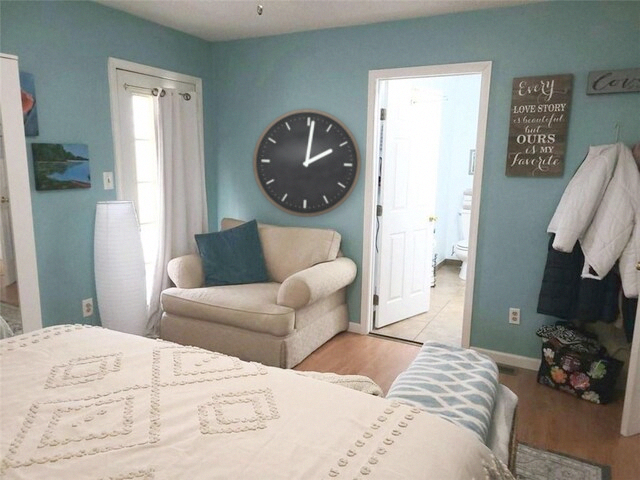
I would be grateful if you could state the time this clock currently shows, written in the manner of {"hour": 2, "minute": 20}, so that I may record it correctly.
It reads {"hour": 2, "minute": 1}
